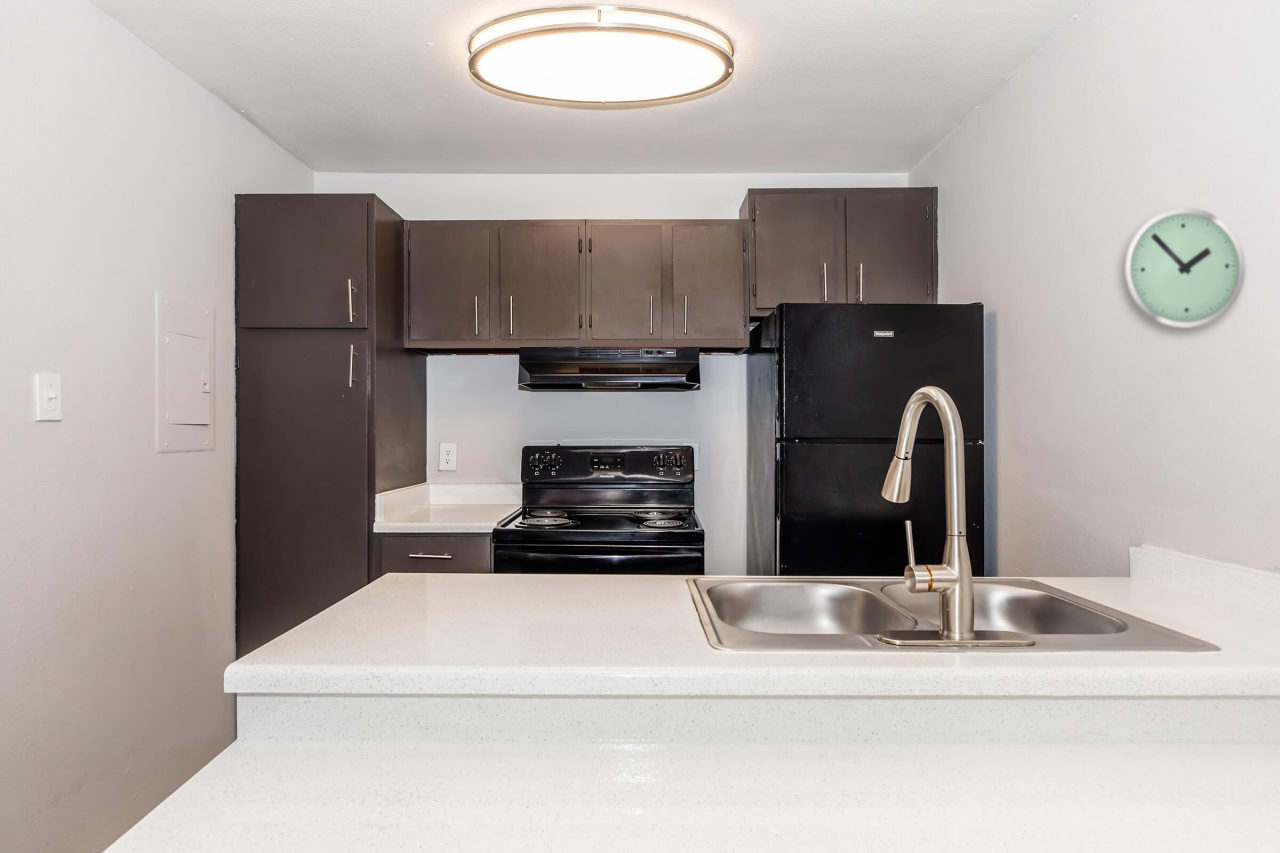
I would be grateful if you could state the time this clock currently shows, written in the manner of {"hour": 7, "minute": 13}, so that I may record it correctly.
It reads {"hour": 1, "minute": 53}
